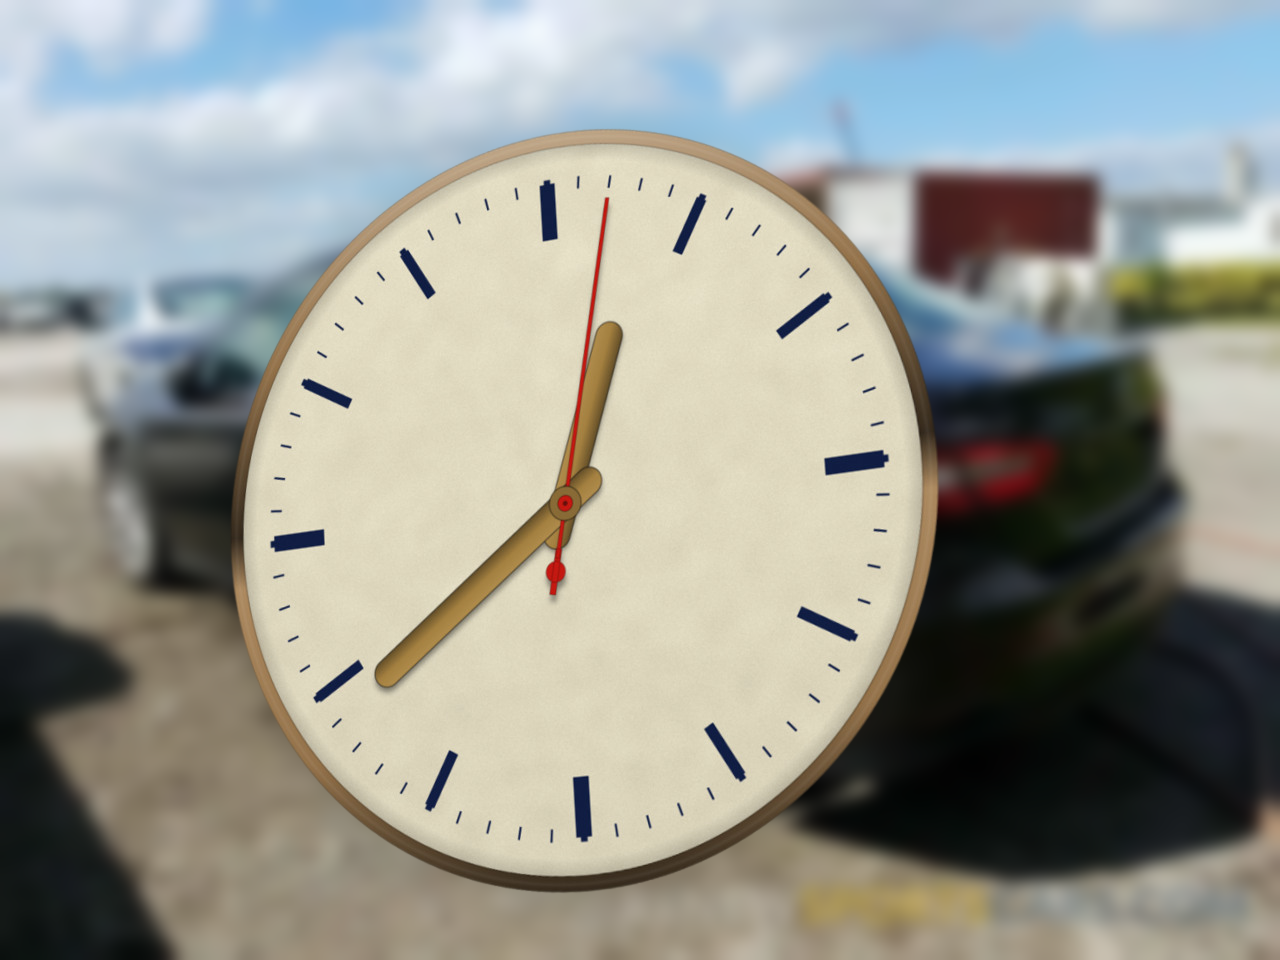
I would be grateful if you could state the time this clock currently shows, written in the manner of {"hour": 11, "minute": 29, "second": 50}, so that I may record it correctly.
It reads {"hour": 12, "minute": 39, "second": 2}
